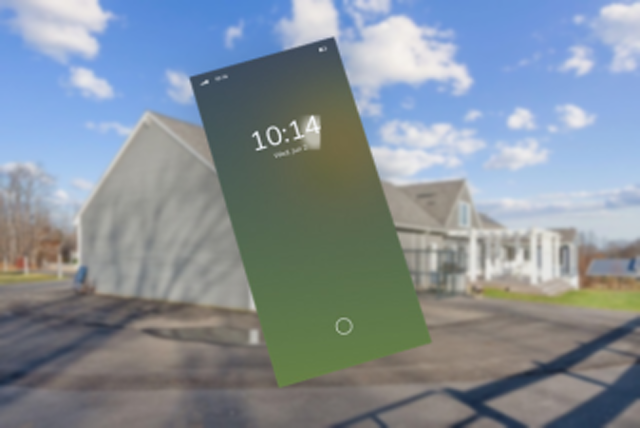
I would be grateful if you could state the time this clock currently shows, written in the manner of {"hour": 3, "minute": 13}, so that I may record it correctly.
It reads {"hour": 10, "minute": 14}
